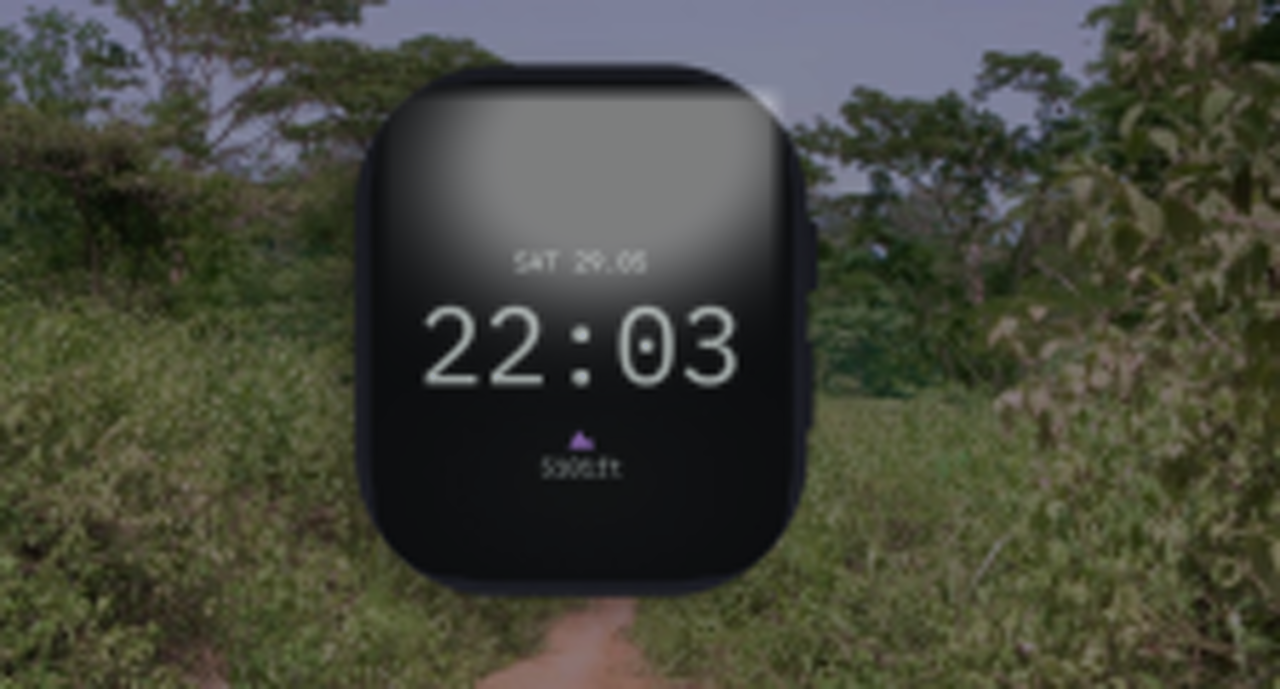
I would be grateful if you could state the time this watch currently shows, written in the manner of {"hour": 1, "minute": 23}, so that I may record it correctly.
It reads {"hour": 22, "minute": 3}
